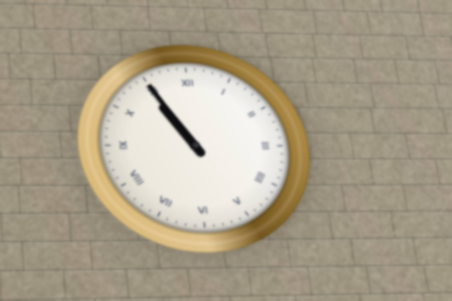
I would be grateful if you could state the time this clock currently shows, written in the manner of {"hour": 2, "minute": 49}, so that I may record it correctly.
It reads {"hour": 10, "minute": 55}
